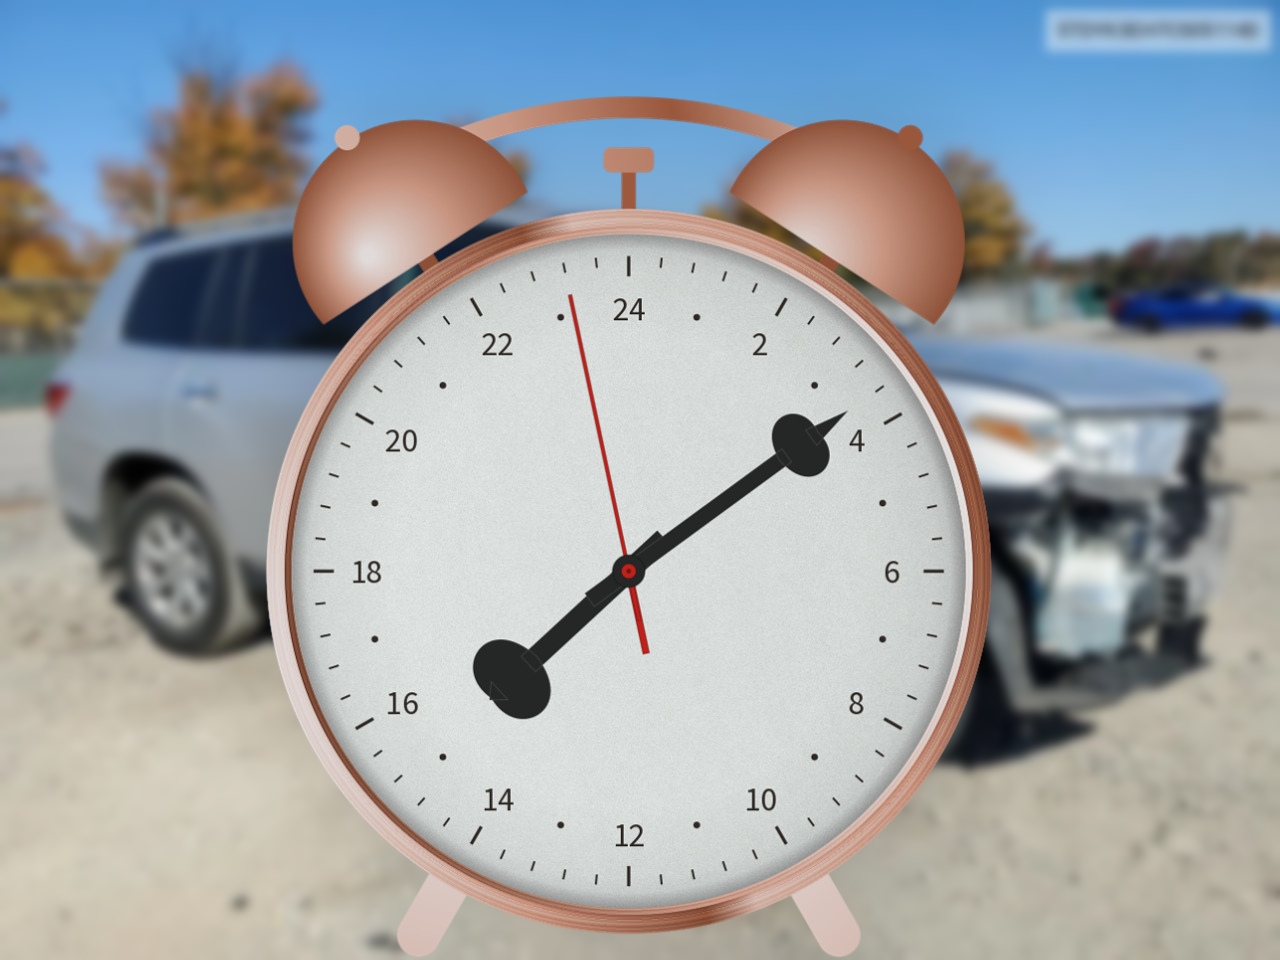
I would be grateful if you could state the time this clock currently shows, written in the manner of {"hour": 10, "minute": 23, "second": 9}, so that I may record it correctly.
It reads {"hour": 15, "minute": 8, "second": 58}
